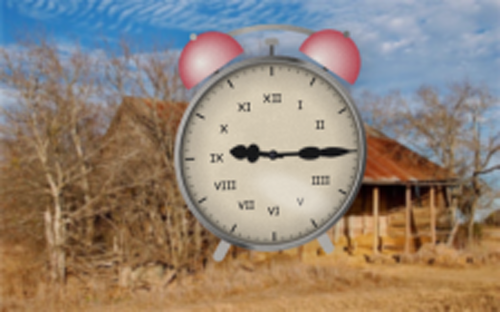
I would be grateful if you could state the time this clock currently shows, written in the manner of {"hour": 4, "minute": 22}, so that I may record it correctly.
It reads {"hour": 9, "minute": 15}
